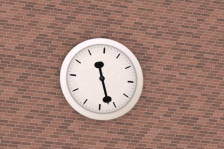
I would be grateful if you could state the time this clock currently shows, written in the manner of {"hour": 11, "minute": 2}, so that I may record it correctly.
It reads {"hour": 11, "minute": 27}
